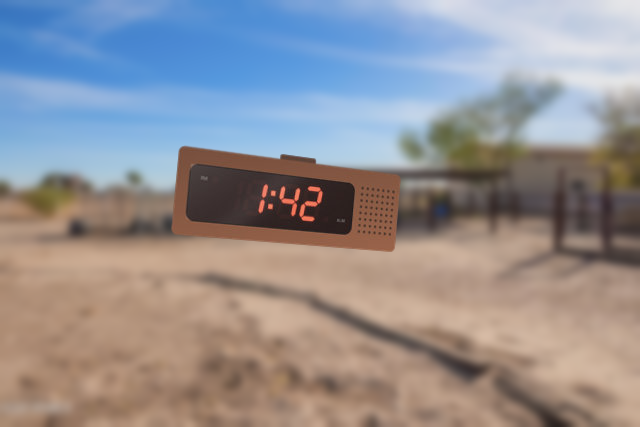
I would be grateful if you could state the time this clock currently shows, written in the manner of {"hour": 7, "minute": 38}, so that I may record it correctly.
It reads {"hour": 1, "minute": 42}
